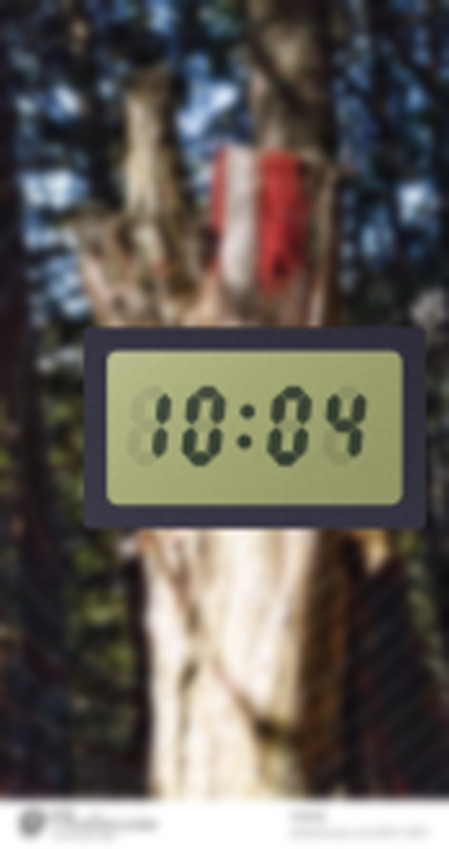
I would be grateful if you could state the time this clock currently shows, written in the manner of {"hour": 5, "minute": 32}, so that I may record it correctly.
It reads {"hour": 10, "minute": 4}
